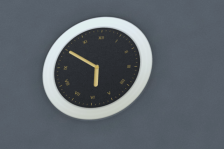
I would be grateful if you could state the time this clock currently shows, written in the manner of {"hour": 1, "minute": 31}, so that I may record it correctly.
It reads {"hour": 5, "minute": 50}
